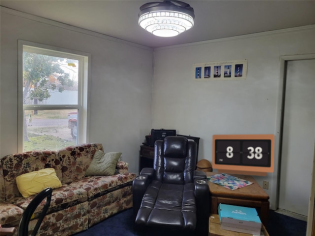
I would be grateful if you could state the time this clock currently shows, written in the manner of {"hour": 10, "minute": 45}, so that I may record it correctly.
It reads {"hour": 8, "minute": 38}
